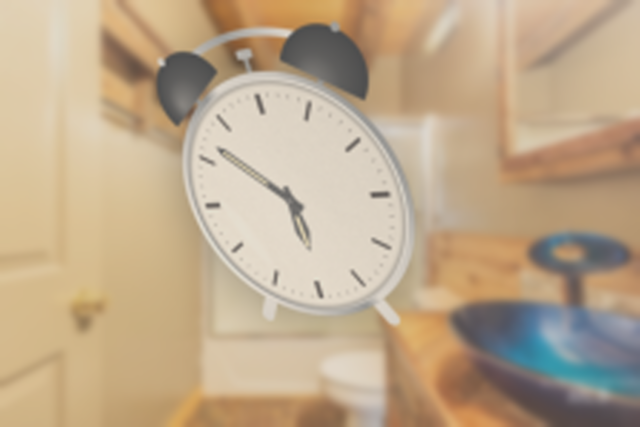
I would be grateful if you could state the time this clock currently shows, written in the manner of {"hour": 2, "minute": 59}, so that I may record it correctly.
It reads {"hour": 5, "minute": 52}
